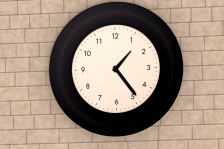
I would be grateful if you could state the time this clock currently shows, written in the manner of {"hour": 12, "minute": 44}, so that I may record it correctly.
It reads {"hour": 1, "minute": 24}
